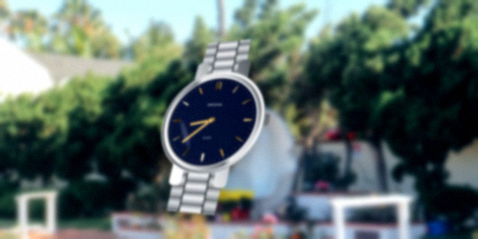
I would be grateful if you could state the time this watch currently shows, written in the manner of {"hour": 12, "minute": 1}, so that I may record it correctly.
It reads {"hour": 8, "minute": 38}
